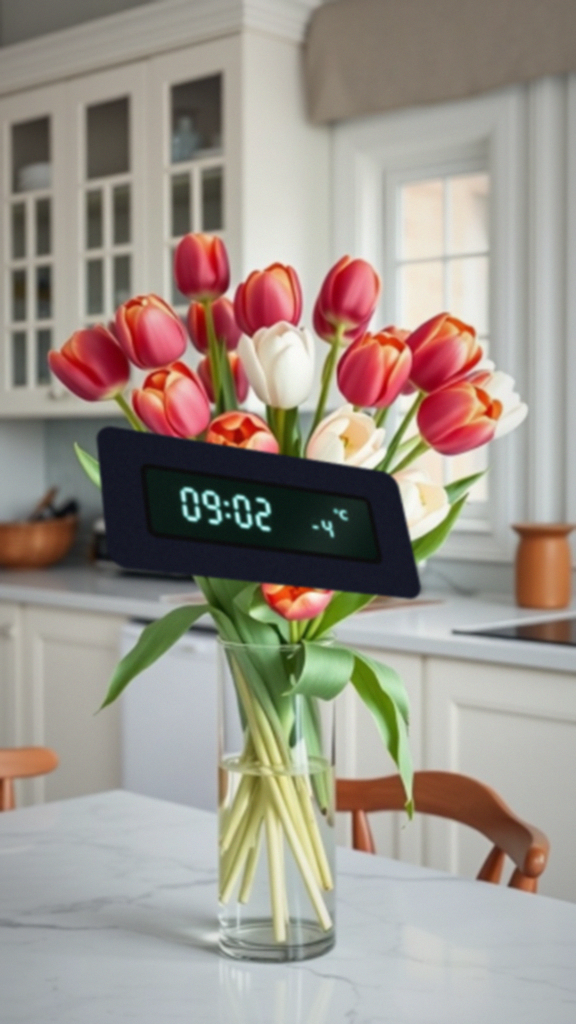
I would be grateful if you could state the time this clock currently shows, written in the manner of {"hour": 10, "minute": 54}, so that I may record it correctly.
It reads {"hour": 9, "minute": 2}
